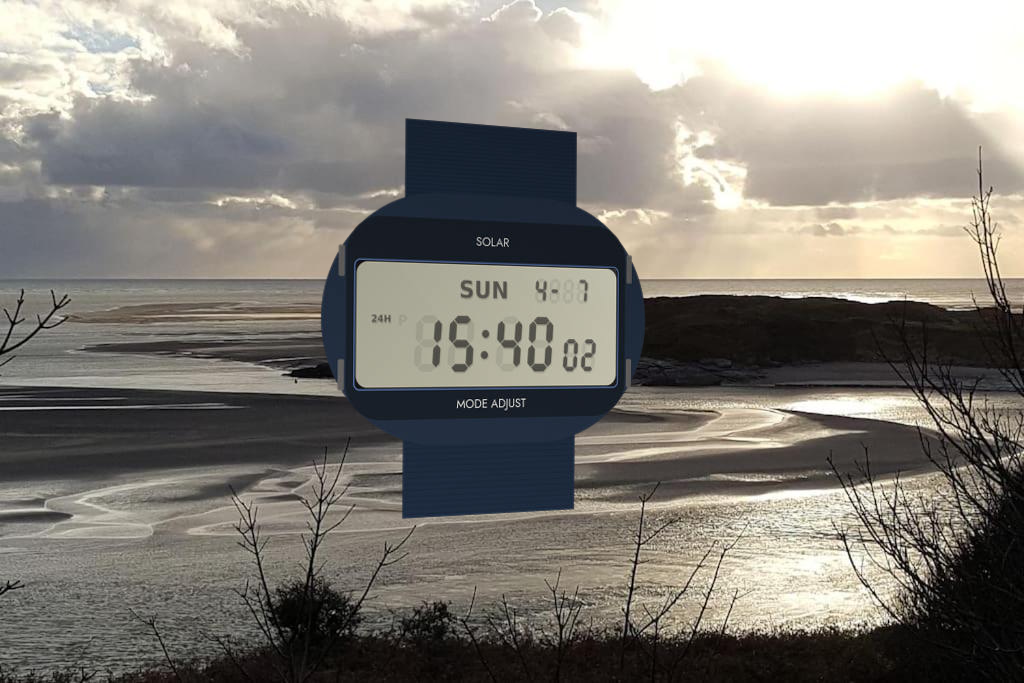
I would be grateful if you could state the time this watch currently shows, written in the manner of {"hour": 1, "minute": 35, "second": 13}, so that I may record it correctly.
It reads {"hour": 15, "minute": 40, "second": 2}
